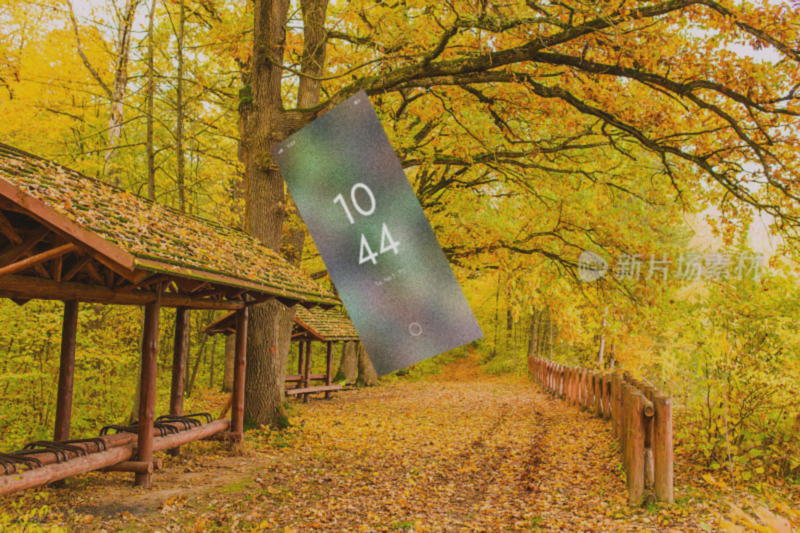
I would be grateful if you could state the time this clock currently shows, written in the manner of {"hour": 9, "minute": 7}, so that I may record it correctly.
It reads {"hour": 10, "minute": 44}
